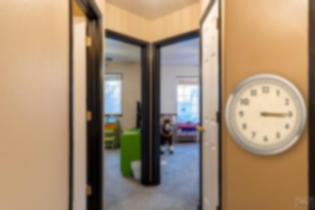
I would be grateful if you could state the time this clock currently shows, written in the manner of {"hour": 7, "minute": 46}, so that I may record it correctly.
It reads {"hour": 3, "minute": 15}
